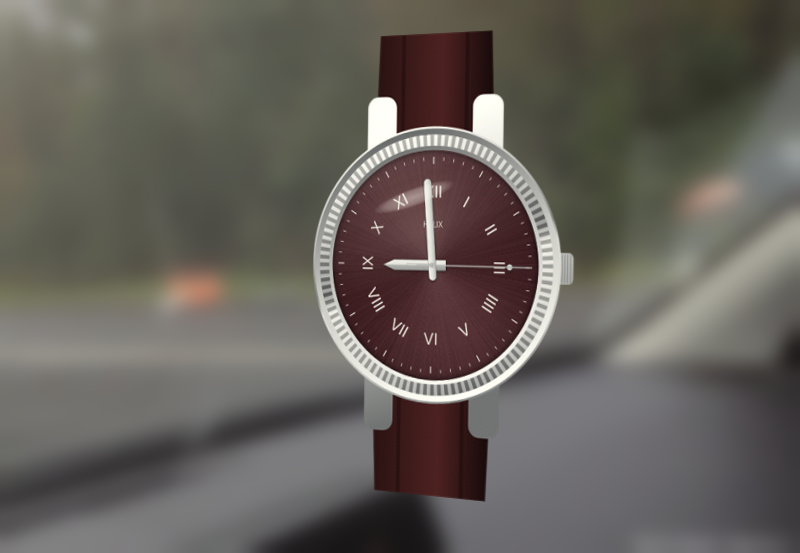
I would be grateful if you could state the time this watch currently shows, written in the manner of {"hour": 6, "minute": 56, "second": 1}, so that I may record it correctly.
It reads {"hour": 8, "minute": 59, "second": 15}
